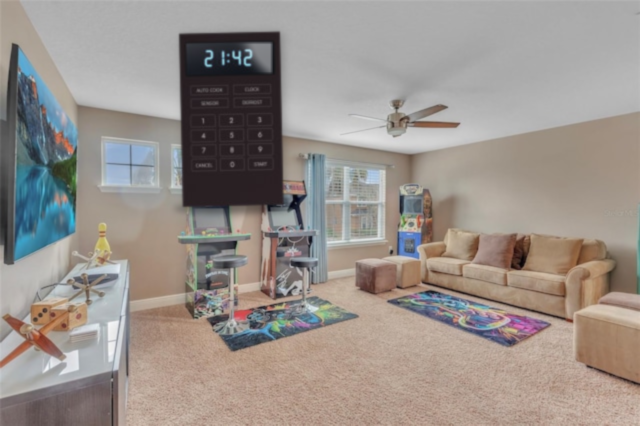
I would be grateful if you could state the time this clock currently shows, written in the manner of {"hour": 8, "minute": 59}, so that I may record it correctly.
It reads {"hour": 21, "minute": 42}
